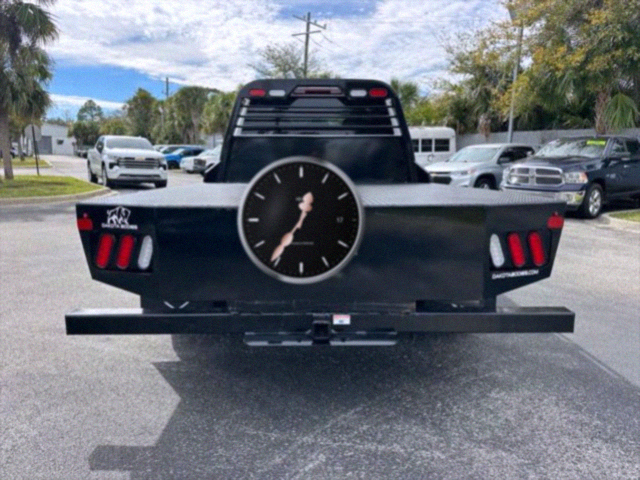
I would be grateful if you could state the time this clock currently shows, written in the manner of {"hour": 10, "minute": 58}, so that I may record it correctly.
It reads {"hour": 12, "minute": 36}
